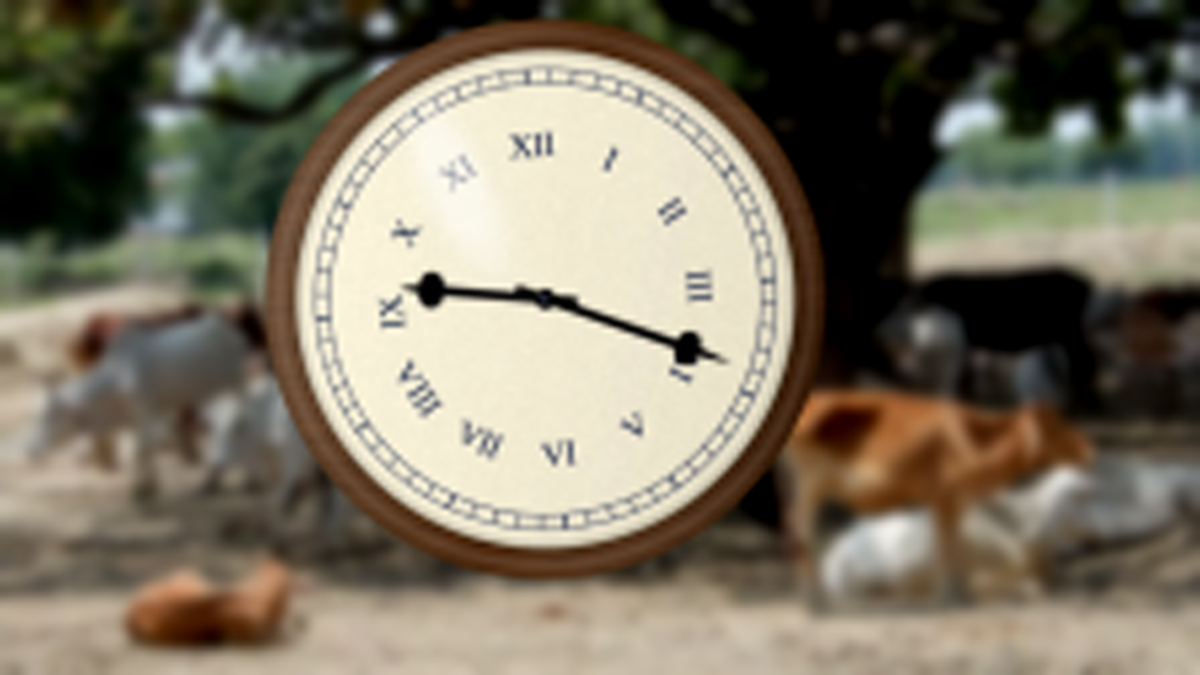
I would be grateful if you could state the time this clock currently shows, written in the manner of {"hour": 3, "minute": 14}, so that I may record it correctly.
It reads {"hour": 9, "minute": 19}
